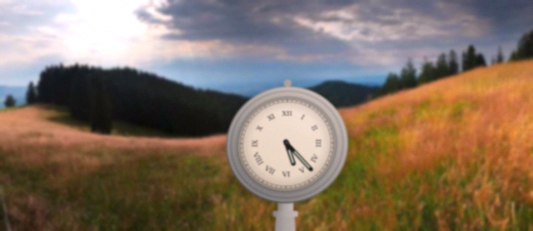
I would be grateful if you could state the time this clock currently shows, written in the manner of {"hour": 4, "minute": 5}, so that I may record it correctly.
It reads {"hour": 5, "minute": 23}
